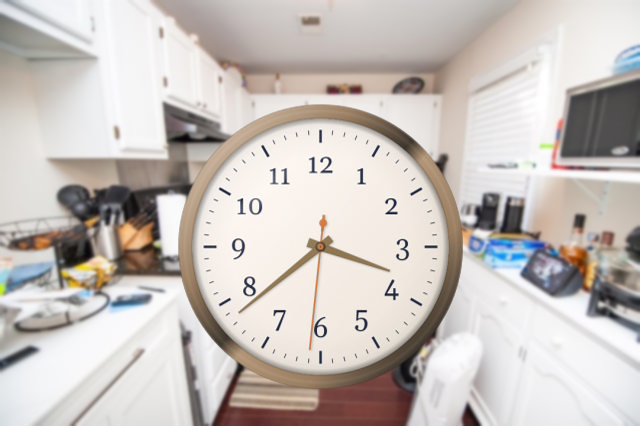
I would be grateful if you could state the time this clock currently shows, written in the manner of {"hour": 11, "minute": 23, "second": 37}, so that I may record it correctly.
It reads {"hour": 3, "minute": 38, "second": 31}
